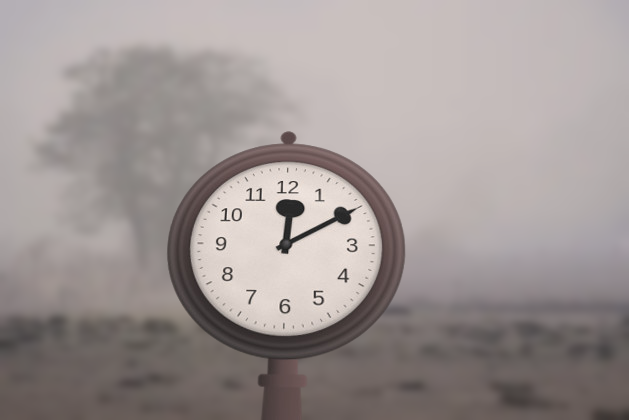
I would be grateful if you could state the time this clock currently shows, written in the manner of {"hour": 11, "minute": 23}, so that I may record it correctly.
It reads {"hour": 12, "minute": 10}
